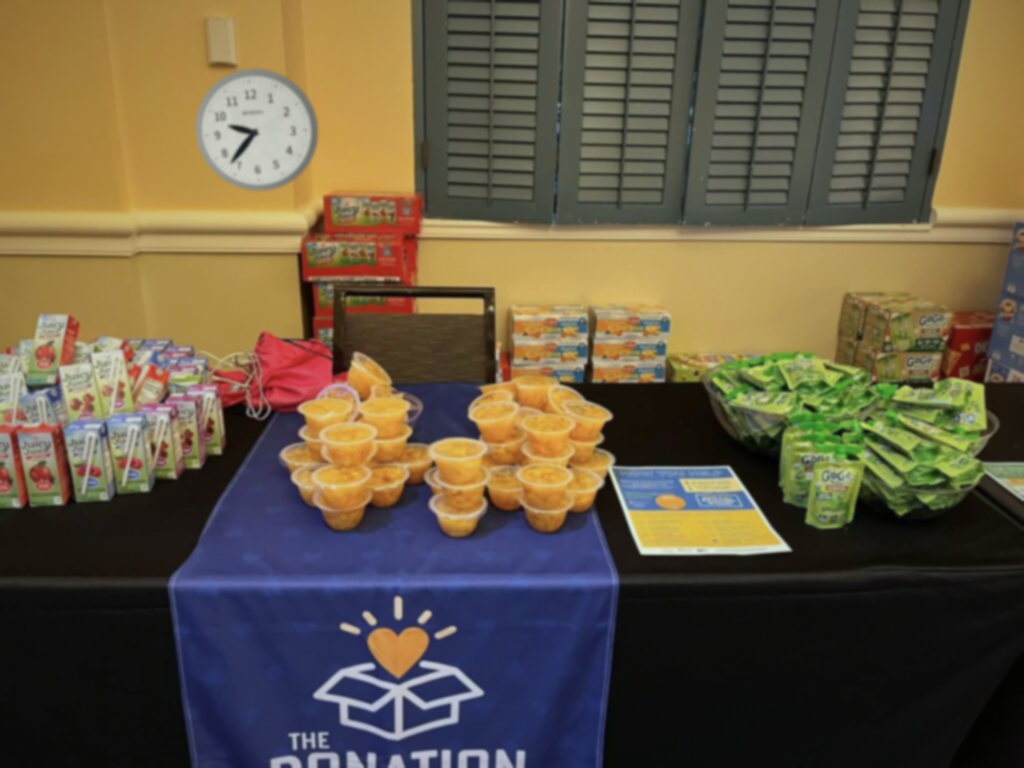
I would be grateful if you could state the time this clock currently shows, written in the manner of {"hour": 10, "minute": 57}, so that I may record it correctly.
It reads {"hour": 9, "minute": 37}
